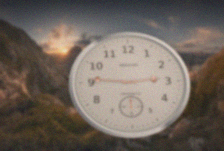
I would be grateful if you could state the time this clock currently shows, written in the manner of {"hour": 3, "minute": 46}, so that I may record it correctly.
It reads {"hour": 2, "minute": 46}
